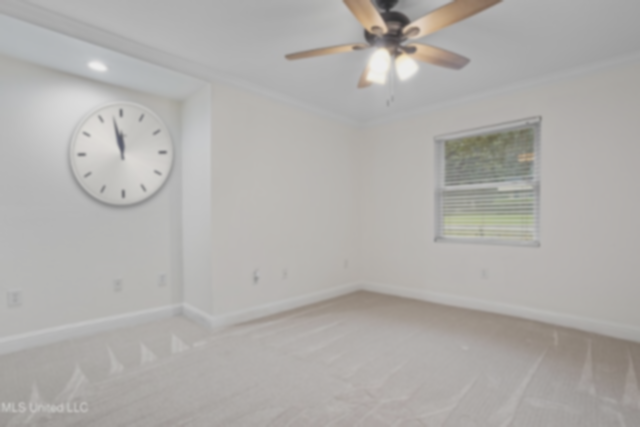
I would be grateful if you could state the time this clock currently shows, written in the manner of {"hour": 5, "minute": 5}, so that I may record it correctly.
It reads {"hour": 11, "minute": 58}
